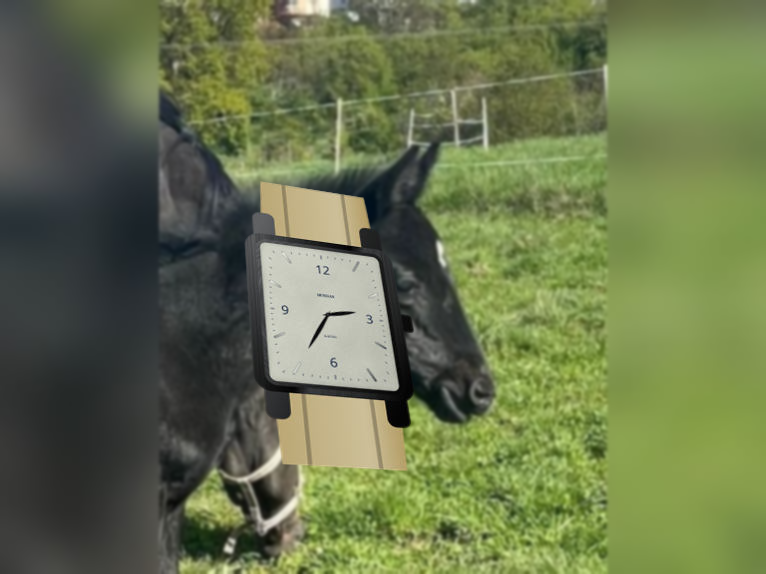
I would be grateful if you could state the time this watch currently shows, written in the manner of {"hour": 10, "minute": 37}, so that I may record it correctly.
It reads {"hour": 2, "minute": 35}
